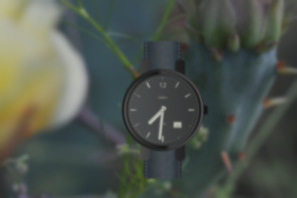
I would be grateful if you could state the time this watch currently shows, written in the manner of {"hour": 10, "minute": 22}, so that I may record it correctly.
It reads {"hour": 7, "minute": 31}
